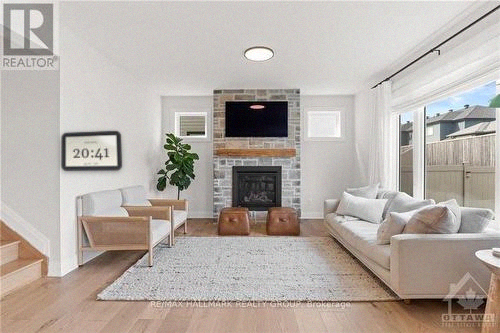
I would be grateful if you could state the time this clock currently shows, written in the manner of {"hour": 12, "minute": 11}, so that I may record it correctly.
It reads {"hour": 20, "minute": 41}
